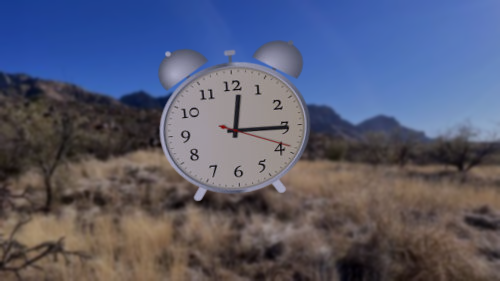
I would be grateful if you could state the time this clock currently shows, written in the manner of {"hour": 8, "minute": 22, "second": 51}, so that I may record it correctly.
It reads {"hour": 12, "minute": 15, "second": 19}
